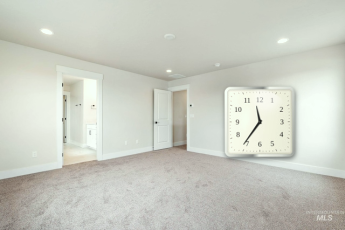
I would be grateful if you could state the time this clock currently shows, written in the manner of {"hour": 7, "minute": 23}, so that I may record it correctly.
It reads {"hour": 11, "minute": 36}
